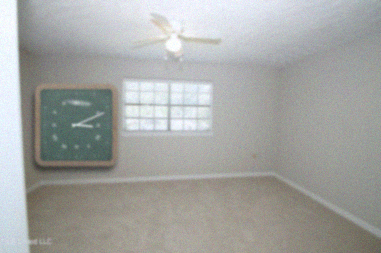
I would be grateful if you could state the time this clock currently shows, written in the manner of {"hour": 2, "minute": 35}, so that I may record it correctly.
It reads {"hour": 3, "minute": 11}
